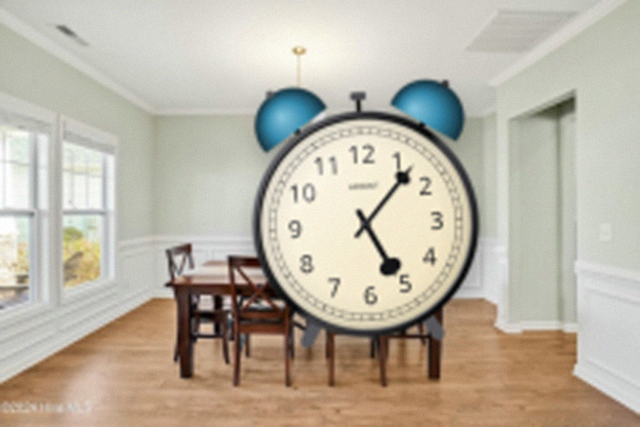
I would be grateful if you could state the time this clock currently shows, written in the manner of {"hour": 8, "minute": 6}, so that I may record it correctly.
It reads {"hour": 5, "minute": 7}
